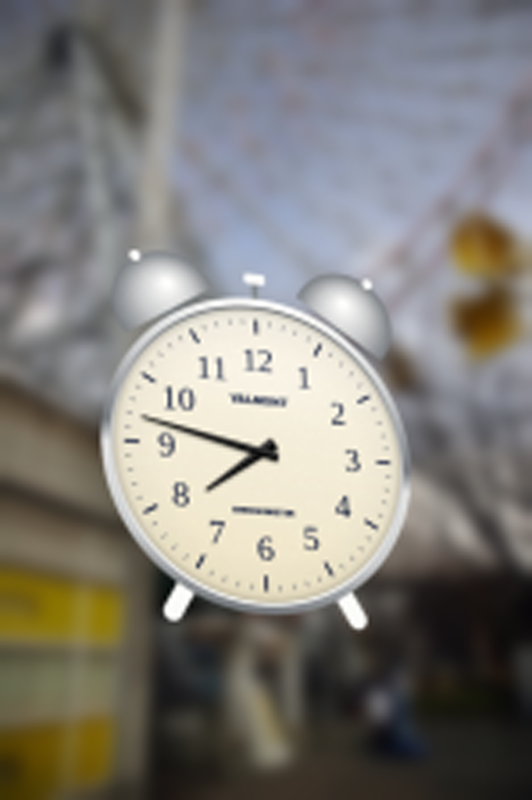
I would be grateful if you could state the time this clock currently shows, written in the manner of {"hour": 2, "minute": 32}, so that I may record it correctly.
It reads {"hour": 7, "minute": 47}
